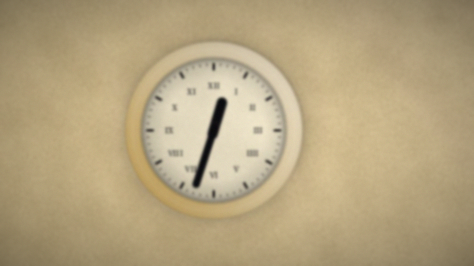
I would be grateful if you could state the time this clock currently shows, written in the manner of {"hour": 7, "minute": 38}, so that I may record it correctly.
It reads {"hour": 12, "minute": 33}
